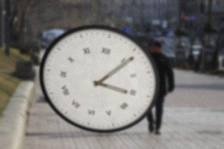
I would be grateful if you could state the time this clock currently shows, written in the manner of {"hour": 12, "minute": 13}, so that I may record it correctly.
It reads {"hour": 3, "minute": 6}
